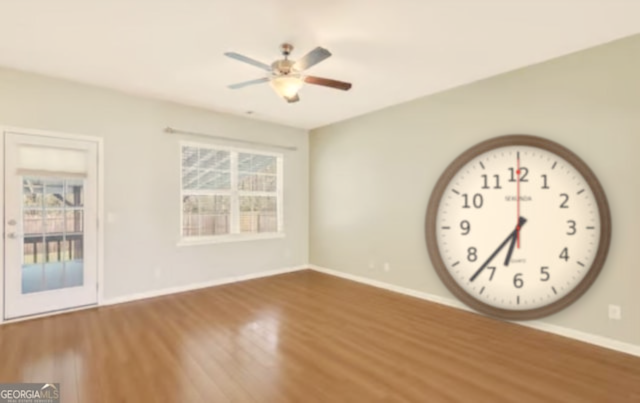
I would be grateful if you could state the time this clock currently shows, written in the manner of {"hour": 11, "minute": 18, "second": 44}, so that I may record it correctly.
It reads {"hour": 6, "minute": 37, "second": 0}
